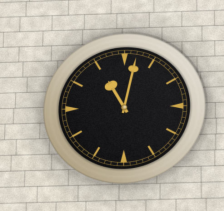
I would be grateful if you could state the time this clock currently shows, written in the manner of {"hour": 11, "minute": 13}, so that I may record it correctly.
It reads {"hour": 11, "minute": 2}
